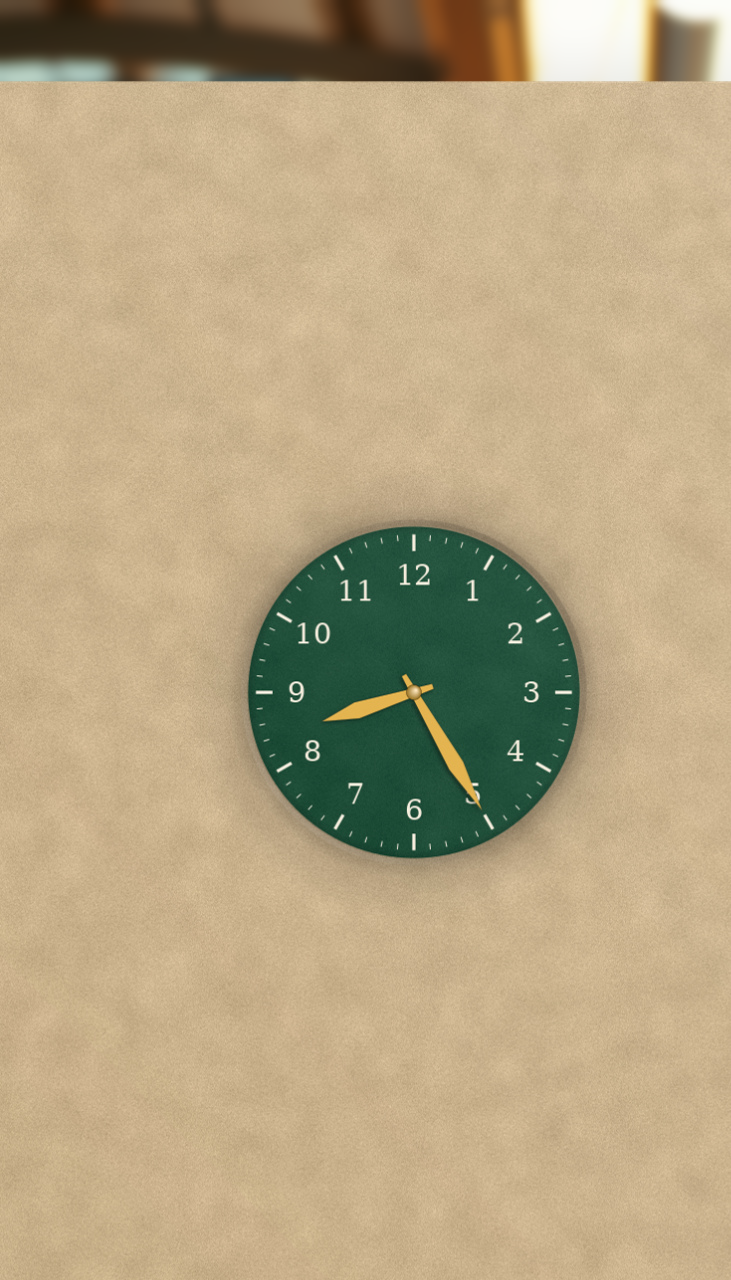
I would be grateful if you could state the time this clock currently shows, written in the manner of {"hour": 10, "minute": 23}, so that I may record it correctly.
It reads {"hour": 8, "minute": 25}
